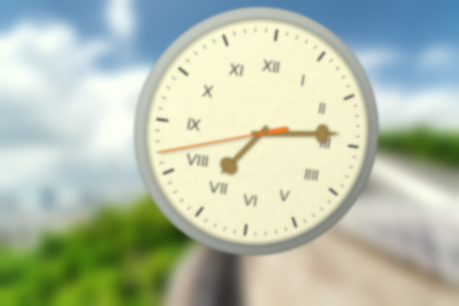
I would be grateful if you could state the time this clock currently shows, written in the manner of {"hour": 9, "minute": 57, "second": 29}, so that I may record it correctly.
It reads {"hour": 7, "minute": 13, "second": 42}
